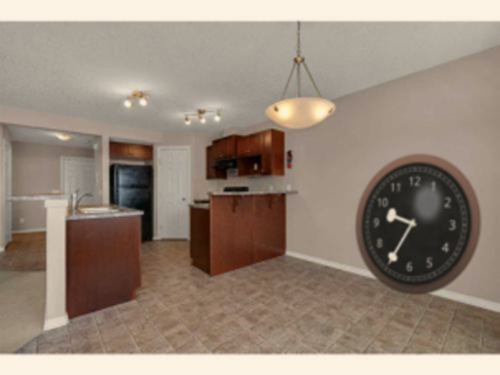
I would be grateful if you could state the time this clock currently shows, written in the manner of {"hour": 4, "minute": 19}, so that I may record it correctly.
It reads {"hour": 9, "minute": 35}
